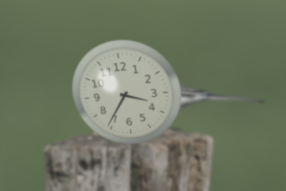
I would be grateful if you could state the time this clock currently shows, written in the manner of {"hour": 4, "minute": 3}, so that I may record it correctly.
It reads {"hour": 3, "minute": 36}
